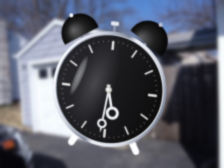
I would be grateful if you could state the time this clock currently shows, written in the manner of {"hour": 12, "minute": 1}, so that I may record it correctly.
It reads {"hour": 5, "minute": 31}
